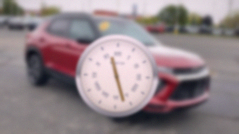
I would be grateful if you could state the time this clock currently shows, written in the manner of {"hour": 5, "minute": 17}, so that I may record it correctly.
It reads {"hour": 11, "minute": 27}
